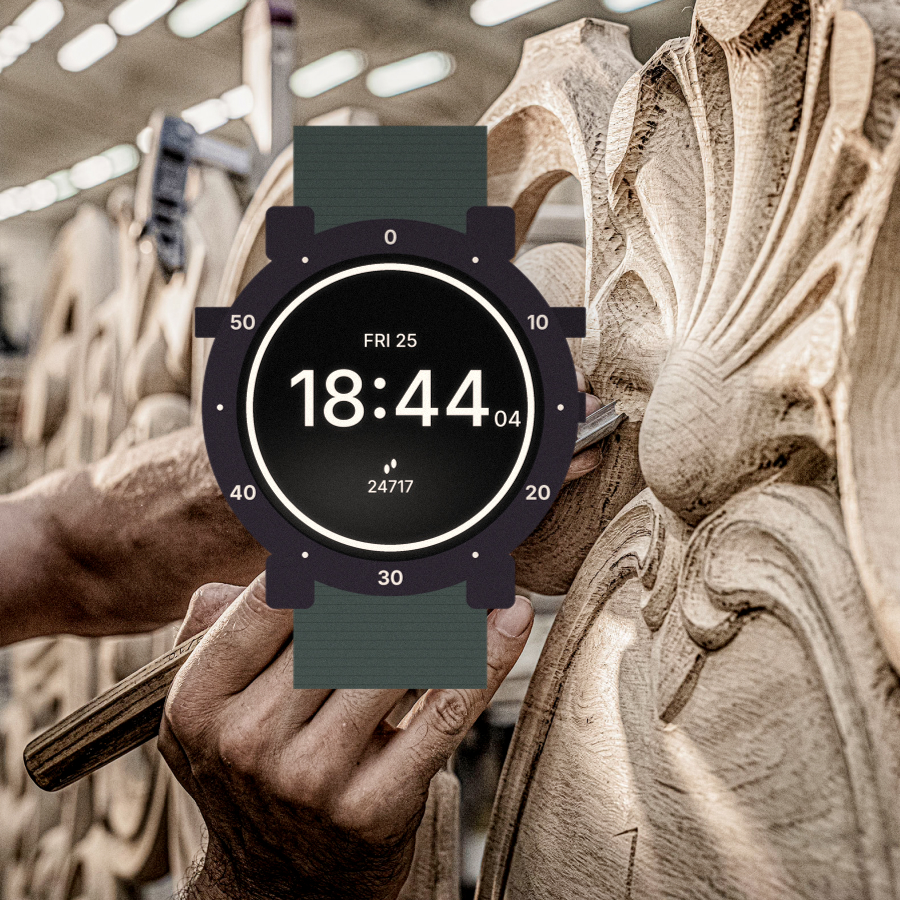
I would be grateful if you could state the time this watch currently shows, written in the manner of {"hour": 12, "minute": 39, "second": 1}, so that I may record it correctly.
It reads {"hour": 18, "minute": 44, "second": 4}
